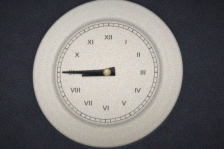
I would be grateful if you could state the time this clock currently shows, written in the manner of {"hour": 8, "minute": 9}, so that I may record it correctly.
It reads {"hour": 8, "minute": 45}
